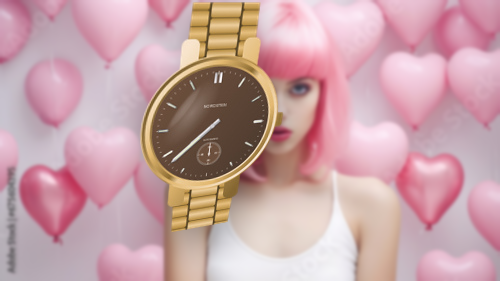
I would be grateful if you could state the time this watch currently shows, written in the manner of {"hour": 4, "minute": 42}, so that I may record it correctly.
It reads {"hour": 7, "minute": 38}
